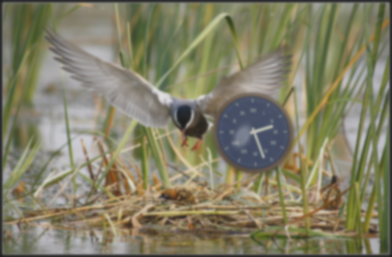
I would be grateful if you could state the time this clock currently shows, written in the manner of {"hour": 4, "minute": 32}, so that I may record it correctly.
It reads {"hour": 2, "minute": 27}
